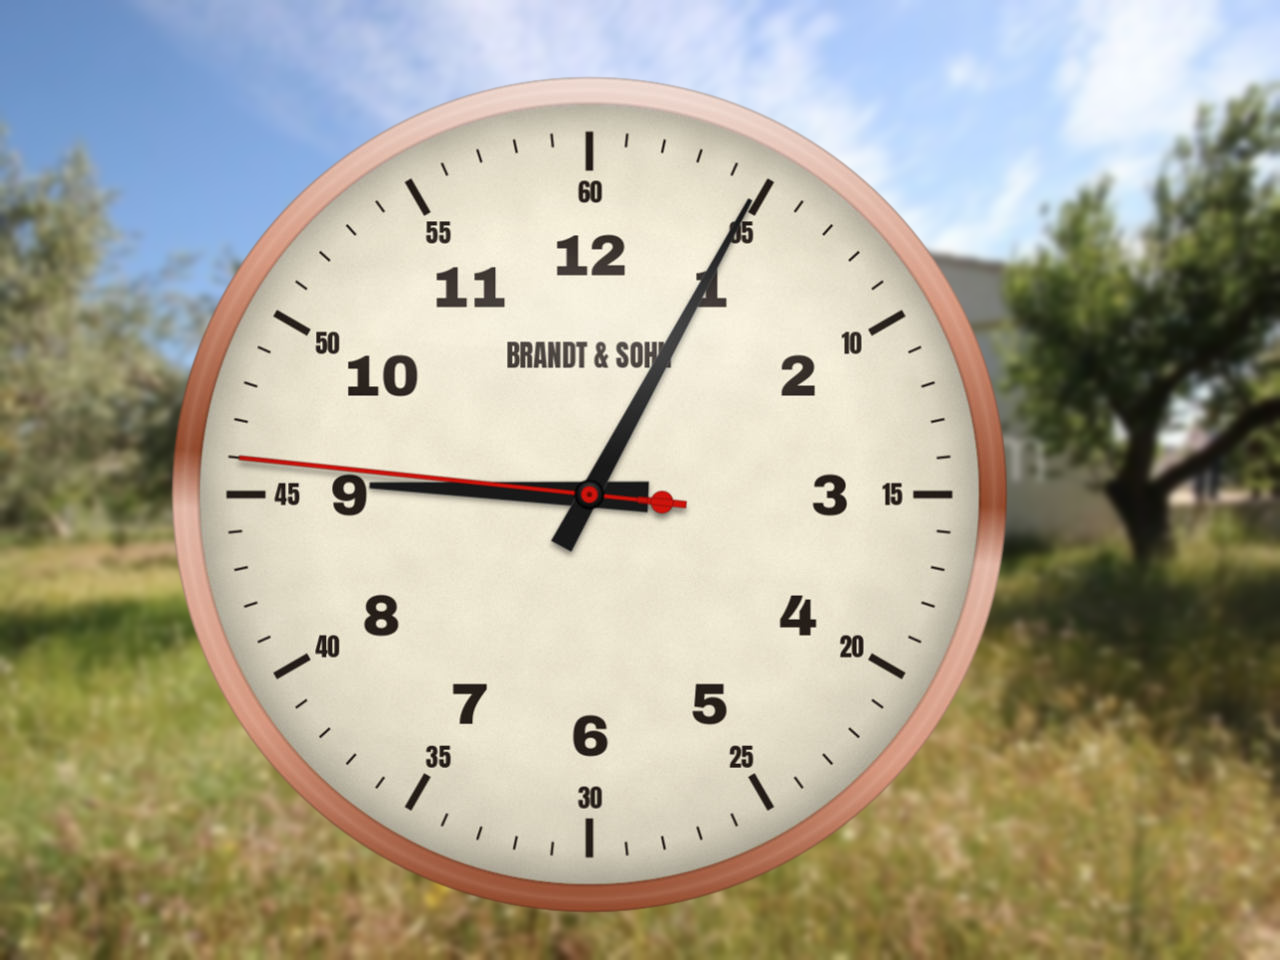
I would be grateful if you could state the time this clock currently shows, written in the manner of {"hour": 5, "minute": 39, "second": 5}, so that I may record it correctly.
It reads {"hour": 9, "minute": 4, "second": 46}
